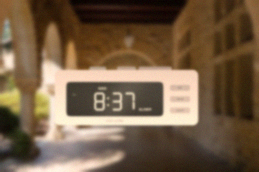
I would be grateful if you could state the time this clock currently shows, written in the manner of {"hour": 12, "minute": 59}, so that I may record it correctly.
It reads {"hour": 8, "minute": 37}
